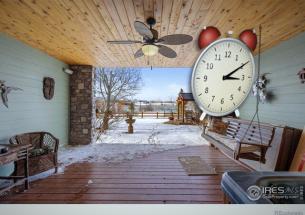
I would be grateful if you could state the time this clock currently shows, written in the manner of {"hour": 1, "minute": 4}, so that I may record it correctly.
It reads {"hour": 3, "minute": 10}
